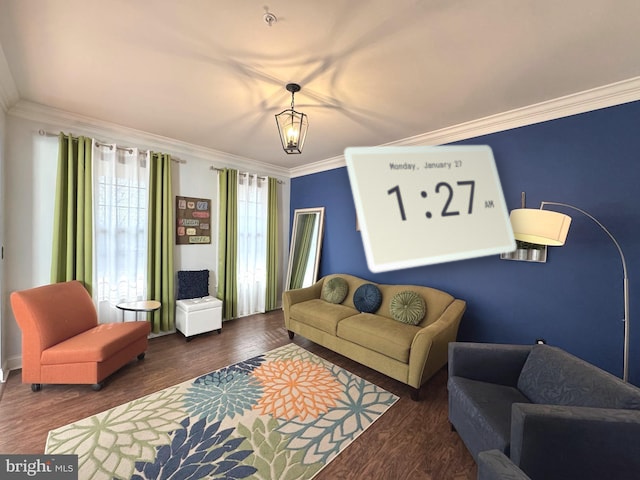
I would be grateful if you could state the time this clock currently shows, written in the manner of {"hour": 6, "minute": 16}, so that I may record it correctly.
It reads {"hour": 1, "minute": 27}
